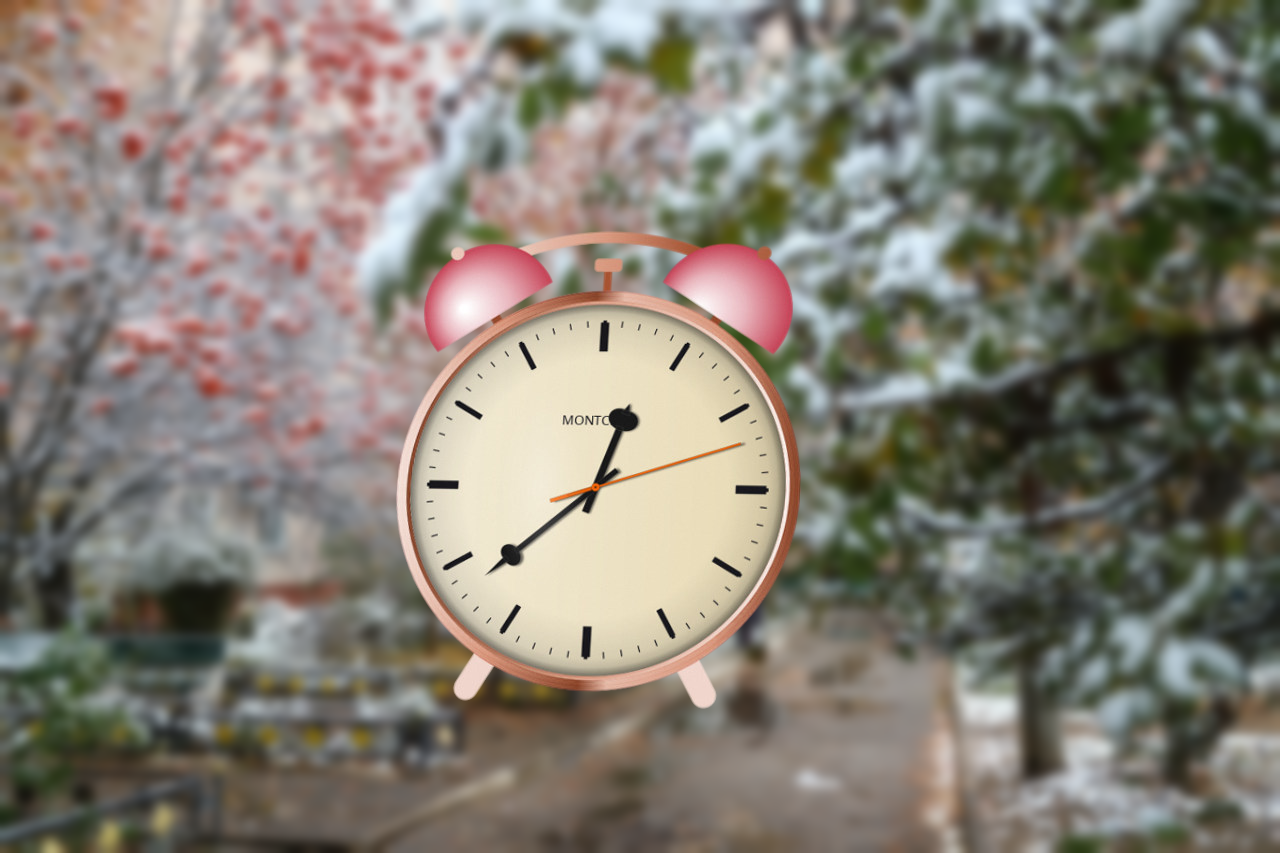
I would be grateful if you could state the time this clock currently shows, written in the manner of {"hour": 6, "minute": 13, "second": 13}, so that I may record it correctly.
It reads {"hour": 12, "minute": 38, "second": 12}
